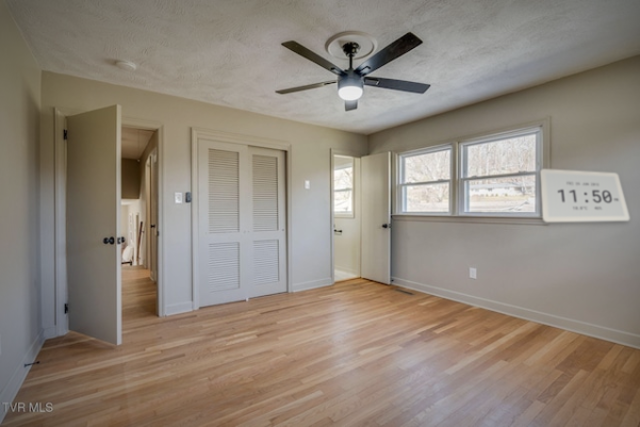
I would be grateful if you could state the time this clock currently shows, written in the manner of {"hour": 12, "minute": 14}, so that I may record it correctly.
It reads {"hour": 11, "minute": 50}
